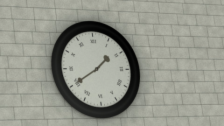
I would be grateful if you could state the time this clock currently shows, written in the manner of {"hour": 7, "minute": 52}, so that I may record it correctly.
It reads {"hour": 1, "minute": 40}
